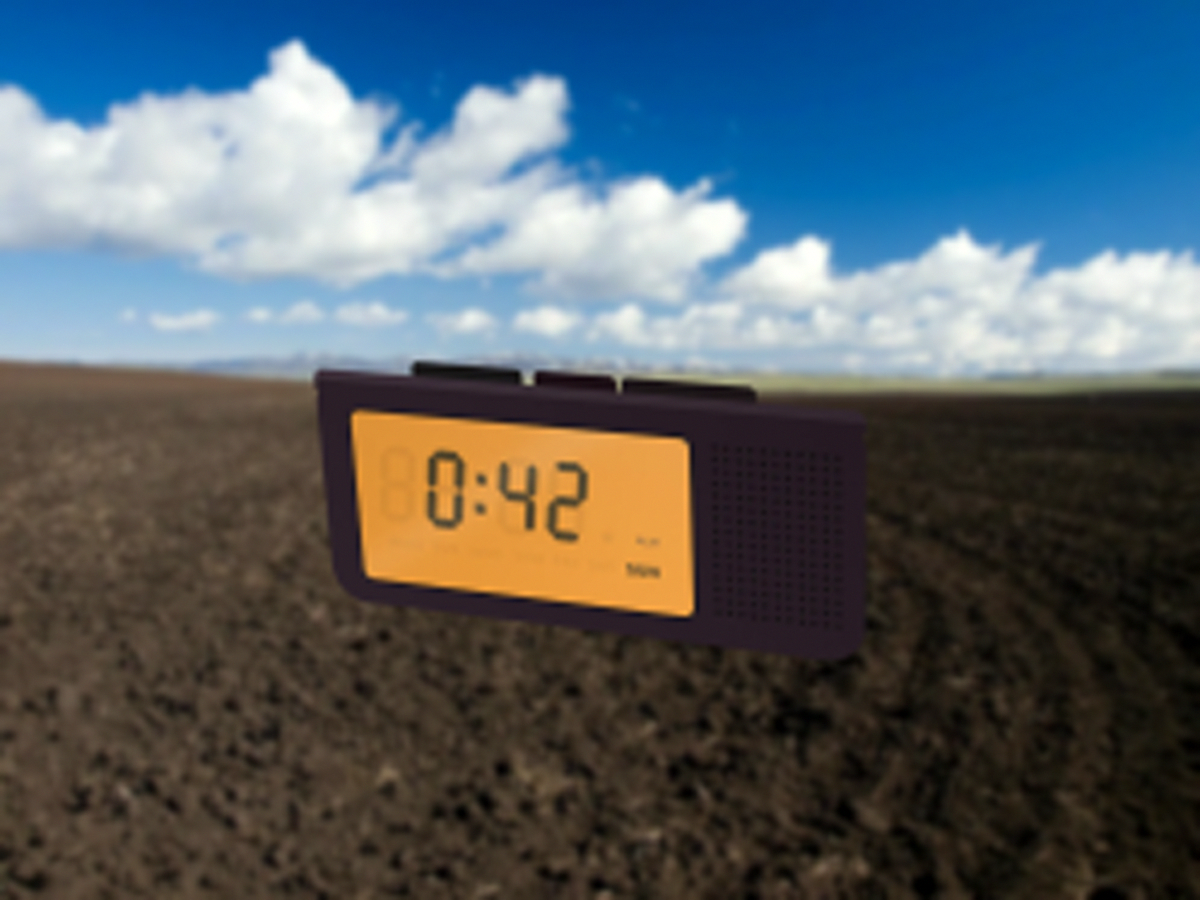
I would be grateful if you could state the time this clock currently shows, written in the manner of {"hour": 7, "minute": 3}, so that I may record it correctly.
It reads {"hour": 0, "minute": 42}
